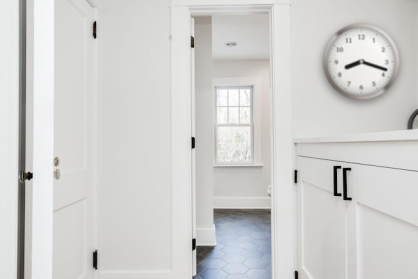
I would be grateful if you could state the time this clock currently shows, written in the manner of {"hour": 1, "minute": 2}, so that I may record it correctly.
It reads {"hour": 8, "minute": 18}
